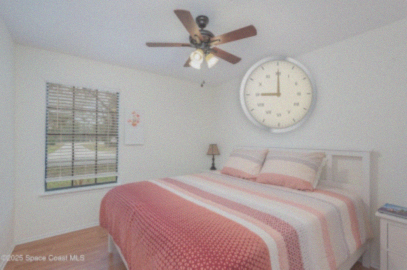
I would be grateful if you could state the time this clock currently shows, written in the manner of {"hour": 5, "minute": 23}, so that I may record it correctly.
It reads {"hour": 9, "minute": 0}
